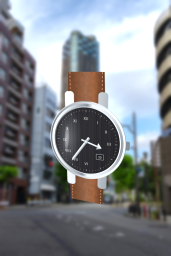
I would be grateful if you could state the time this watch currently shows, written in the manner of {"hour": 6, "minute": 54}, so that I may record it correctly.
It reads {"hour": 3, "minute": 36}
